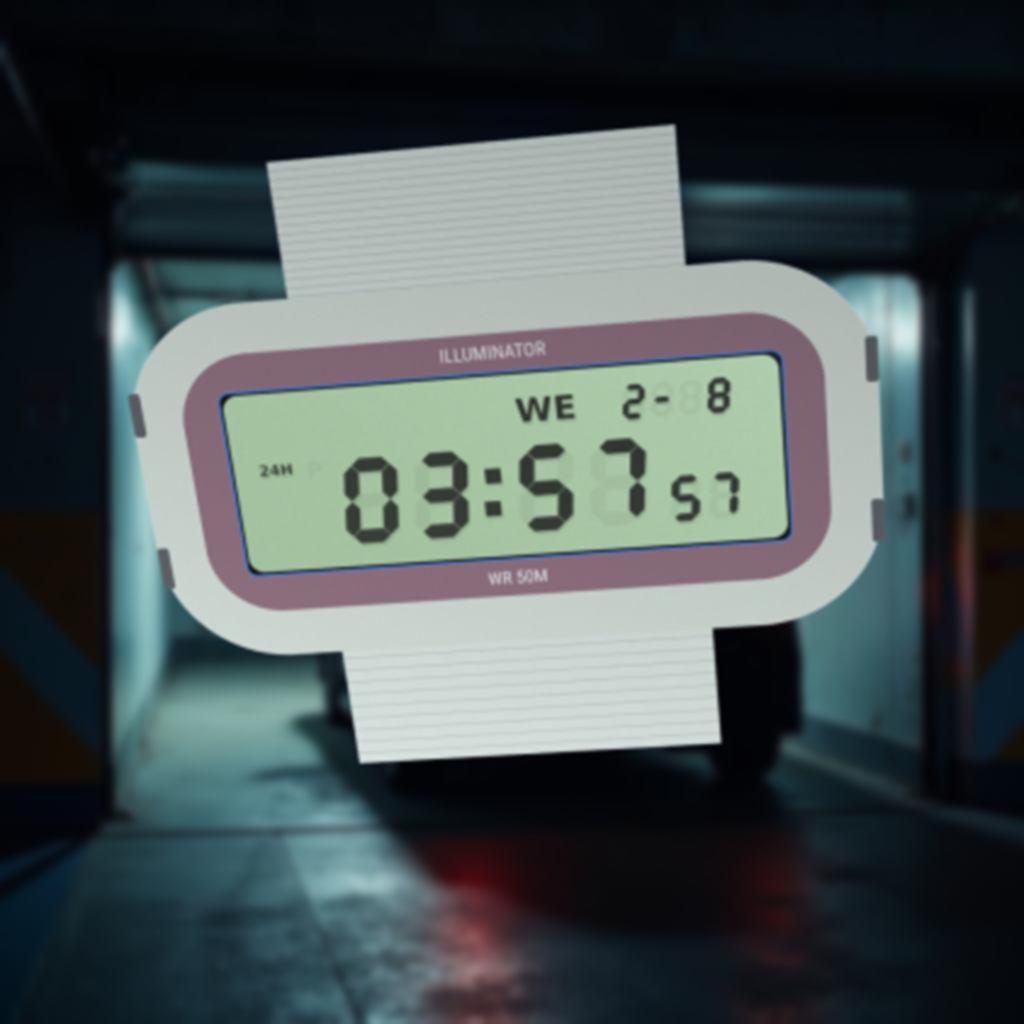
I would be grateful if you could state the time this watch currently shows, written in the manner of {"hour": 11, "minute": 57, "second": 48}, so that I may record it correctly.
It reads {"hour": 3, "minute": 57, "second": 57}
